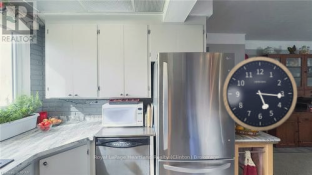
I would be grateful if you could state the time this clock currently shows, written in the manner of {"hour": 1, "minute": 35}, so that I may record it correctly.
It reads {"hour": 5, "minute": 16}
